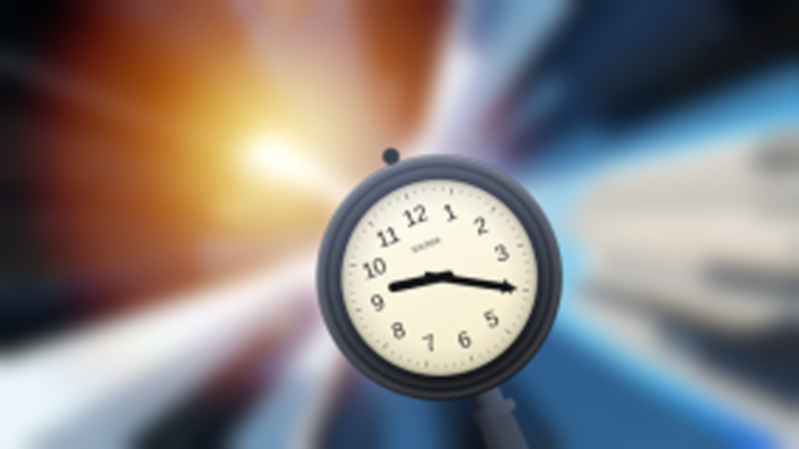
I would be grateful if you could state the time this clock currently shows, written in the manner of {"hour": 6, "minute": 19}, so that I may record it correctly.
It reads {"hour": 9, "minute": 20}
